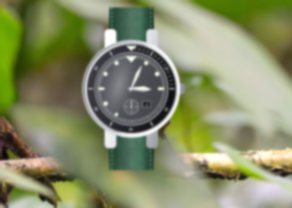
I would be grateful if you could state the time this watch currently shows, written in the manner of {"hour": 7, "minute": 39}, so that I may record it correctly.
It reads {"hour": 3, "minute": 4}
